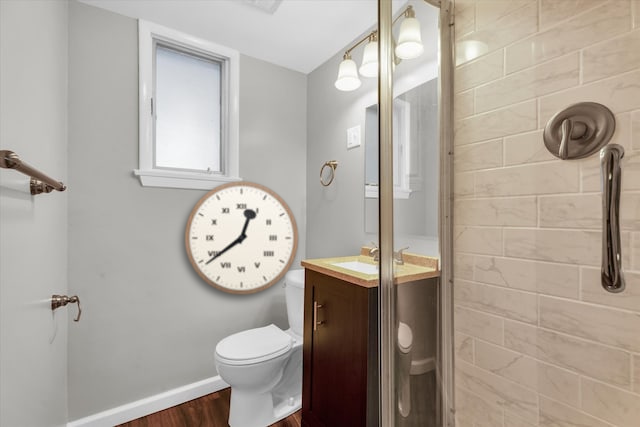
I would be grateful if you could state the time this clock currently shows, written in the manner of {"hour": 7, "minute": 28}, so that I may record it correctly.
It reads {"hour": 12, "minute": 39}
